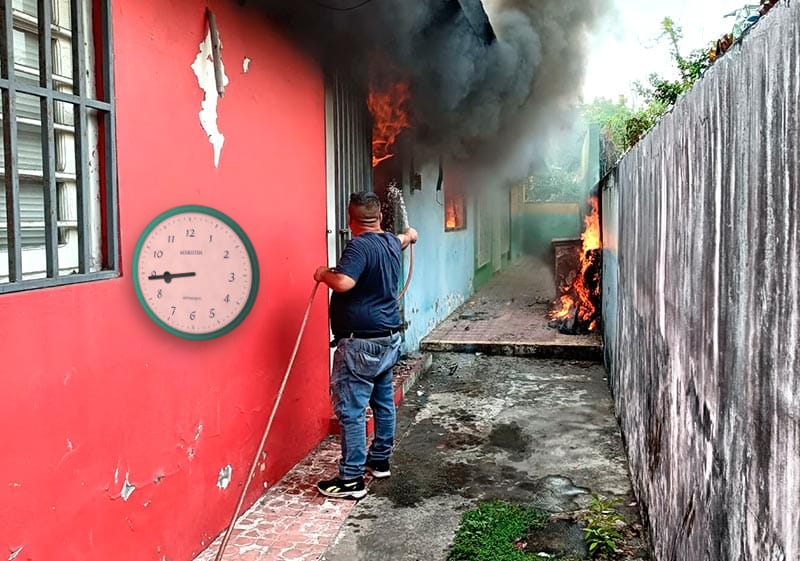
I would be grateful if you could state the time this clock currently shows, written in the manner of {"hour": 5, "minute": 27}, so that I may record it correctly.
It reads {"hour": 8, "minute": 44}
